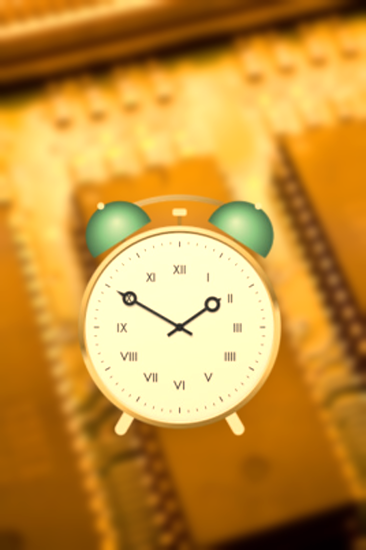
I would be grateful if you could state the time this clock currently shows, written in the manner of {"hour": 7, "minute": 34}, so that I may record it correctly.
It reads {"hour": 1, "minute": 50}
